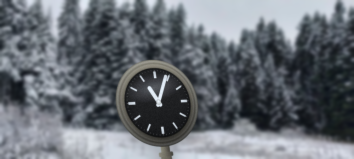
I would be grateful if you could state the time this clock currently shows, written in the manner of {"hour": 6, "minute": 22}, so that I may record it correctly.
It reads {"hour": 11, "minute": 4}
